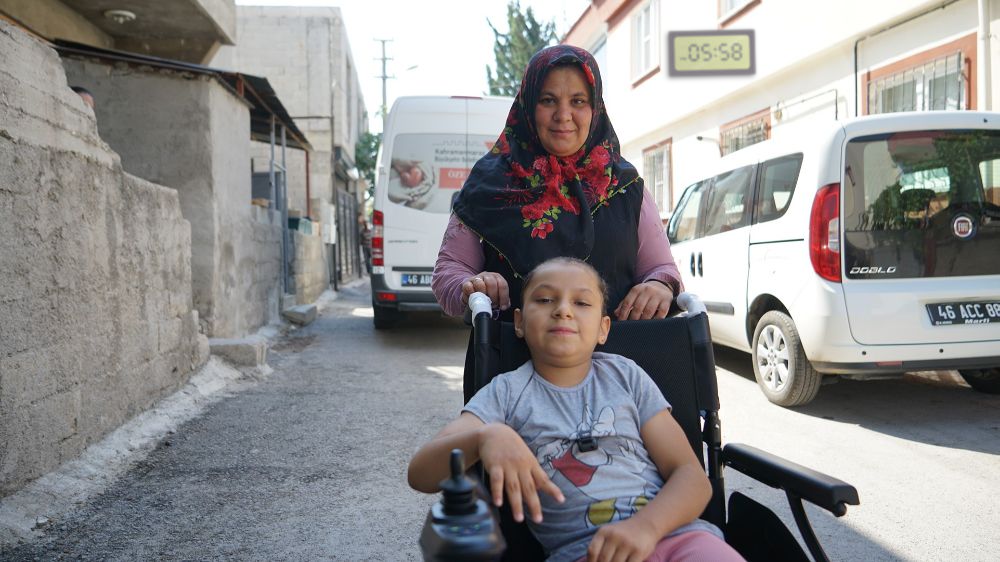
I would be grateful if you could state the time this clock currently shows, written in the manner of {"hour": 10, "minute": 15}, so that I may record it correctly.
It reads {"hour": 5, "minute": 58}
